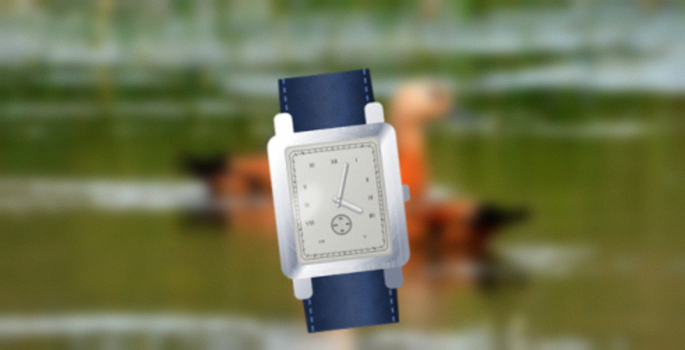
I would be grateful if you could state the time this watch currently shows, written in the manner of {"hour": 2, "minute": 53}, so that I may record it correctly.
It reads {"hour": 4, "minute": 3}
